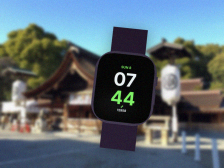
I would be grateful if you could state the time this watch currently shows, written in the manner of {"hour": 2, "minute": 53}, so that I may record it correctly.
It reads {"hour": 7, "minute": 44}
